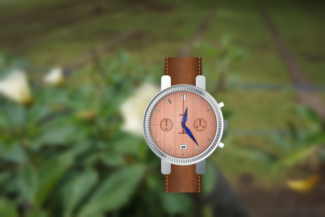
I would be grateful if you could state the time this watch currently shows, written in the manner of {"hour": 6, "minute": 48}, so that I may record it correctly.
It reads {"hour": 12, "minute": 24}
